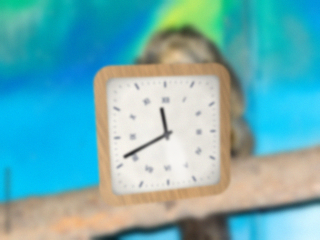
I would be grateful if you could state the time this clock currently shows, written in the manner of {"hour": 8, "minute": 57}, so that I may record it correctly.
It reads {"hour": 11, "minute": 41}
